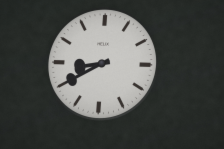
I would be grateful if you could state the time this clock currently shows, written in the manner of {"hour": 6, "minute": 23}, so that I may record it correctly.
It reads {"hour": 8, "minute": 40}
